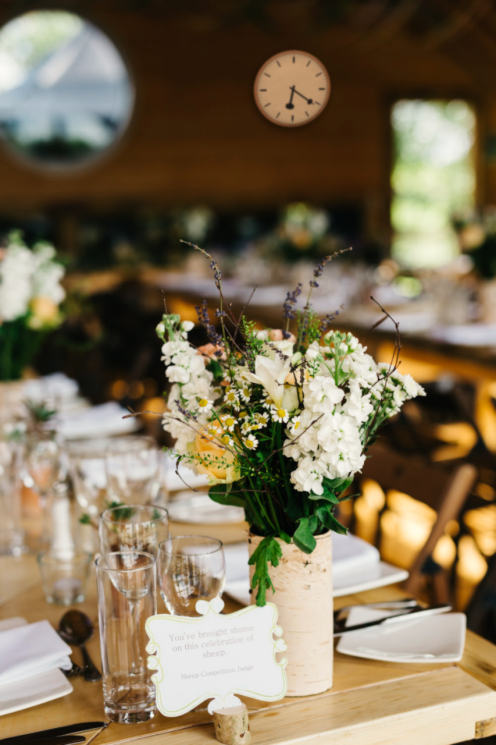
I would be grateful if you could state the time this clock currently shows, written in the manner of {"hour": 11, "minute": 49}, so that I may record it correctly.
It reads {"hour": 6, "minute": 21}
